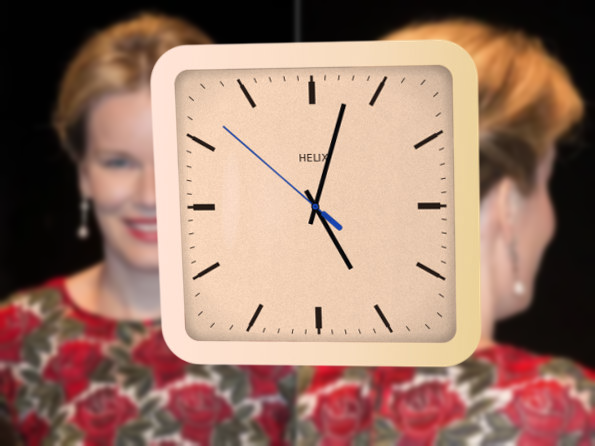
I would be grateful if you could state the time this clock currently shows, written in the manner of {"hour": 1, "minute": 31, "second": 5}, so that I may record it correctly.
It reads {"hour": 5, "minute": 2, "second": 52}
